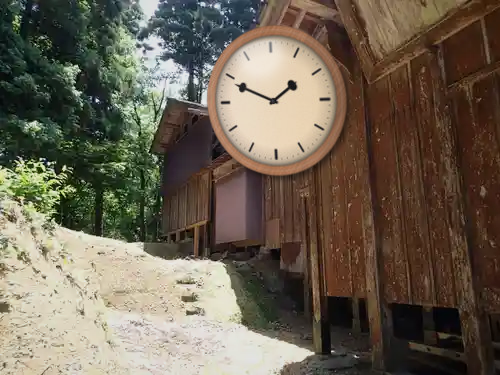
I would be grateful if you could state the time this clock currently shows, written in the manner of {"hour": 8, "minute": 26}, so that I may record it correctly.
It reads {"hour": 1, "minute": 49}
